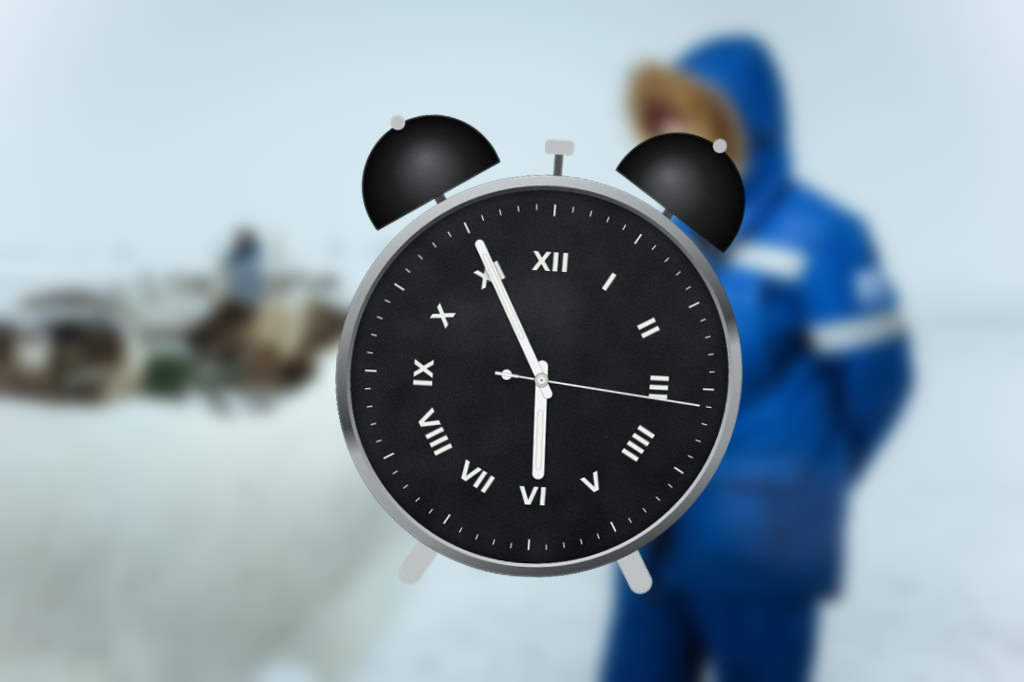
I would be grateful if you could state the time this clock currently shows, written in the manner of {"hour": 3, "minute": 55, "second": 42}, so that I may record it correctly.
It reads {"hour": 5, "minute": 55, "second": 16}
